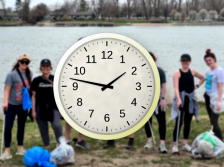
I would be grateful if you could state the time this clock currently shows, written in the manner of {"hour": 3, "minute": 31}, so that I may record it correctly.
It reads {"hour": 1, "minute": 47}
